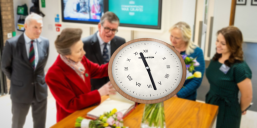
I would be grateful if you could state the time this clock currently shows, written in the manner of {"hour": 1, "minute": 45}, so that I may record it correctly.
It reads {"hour": 11, "minute": 28}
